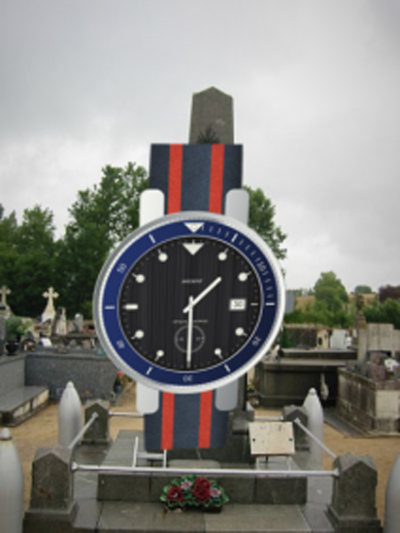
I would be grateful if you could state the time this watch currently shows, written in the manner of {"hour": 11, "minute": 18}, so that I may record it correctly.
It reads {"hour": 1, "minute": 30}
